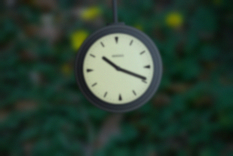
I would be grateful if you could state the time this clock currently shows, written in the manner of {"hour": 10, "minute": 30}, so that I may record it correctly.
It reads {"hour": 10, "minute": 19}
